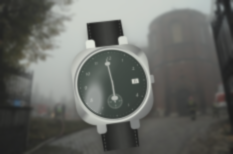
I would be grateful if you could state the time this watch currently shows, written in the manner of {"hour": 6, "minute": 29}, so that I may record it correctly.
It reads {"hour": 5, "minute": 59}
